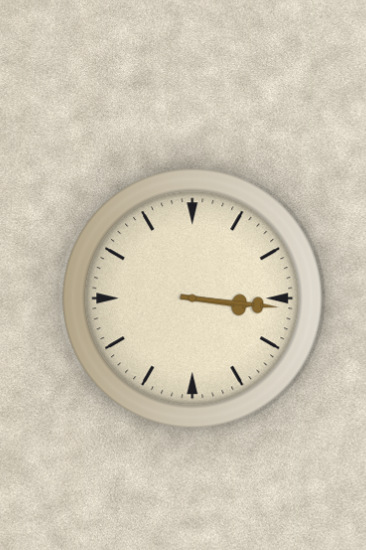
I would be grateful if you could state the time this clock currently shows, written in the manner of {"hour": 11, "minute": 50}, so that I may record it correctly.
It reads {"hour": 3, "minute": 16}
